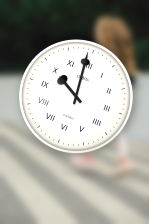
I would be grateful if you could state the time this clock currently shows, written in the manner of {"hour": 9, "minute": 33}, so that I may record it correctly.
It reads {"hour": 9, "minute": 59}
